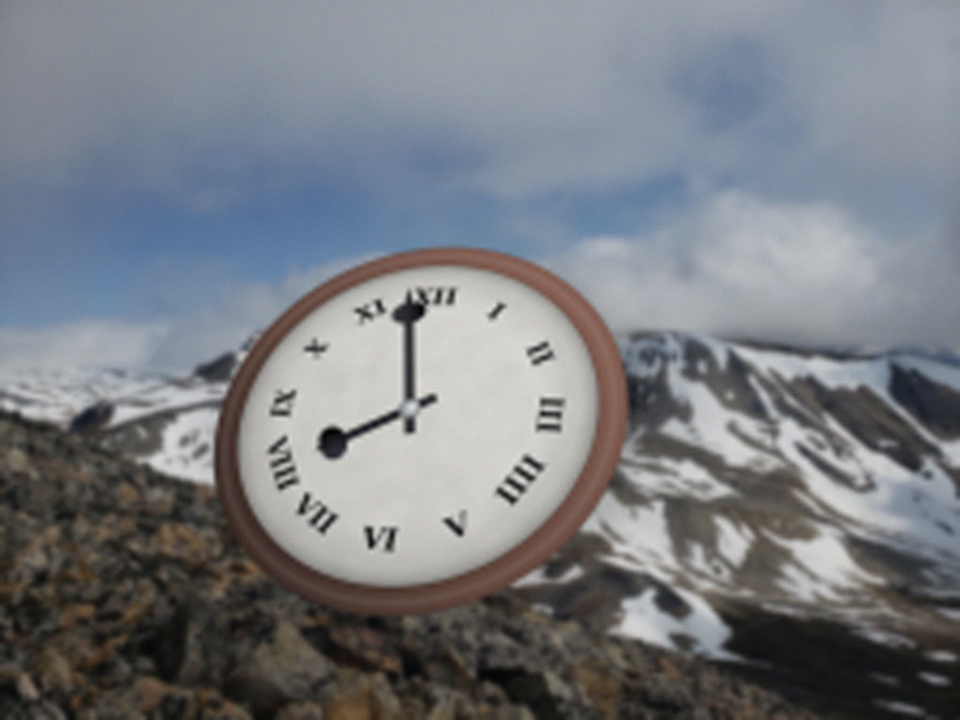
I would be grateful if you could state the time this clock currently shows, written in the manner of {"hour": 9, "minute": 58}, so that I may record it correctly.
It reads {"hour": 7, "minute": 58}
